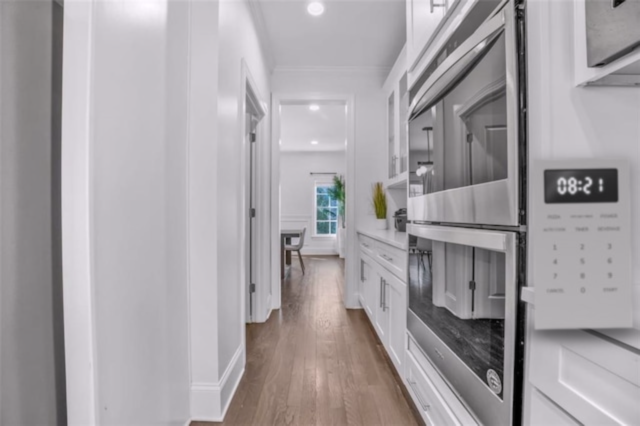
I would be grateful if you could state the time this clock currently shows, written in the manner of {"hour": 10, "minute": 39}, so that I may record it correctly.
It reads {"hour": 8, "minute": 21}
